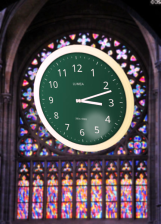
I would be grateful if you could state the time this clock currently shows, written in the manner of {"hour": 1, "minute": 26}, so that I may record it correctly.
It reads {"hour": 3, "minute": 12}
